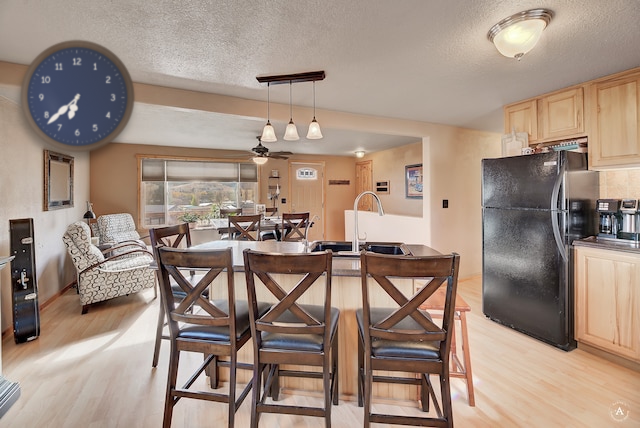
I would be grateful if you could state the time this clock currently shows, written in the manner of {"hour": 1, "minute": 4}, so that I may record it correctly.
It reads {"hour": 6, "minute": 38}
